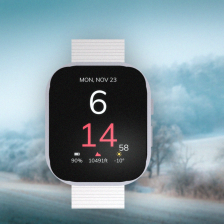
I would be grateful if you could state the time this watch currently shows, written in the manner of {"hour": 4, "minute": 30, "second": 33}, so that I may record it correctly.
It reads {"hour": 6, "minute": 14, "second": 58}
